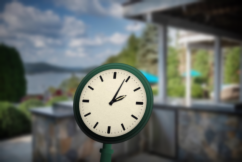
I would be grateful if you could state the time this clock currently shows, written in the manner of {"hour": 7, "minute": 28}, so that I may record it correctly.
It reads {"hour": 2, "minute": 4}
